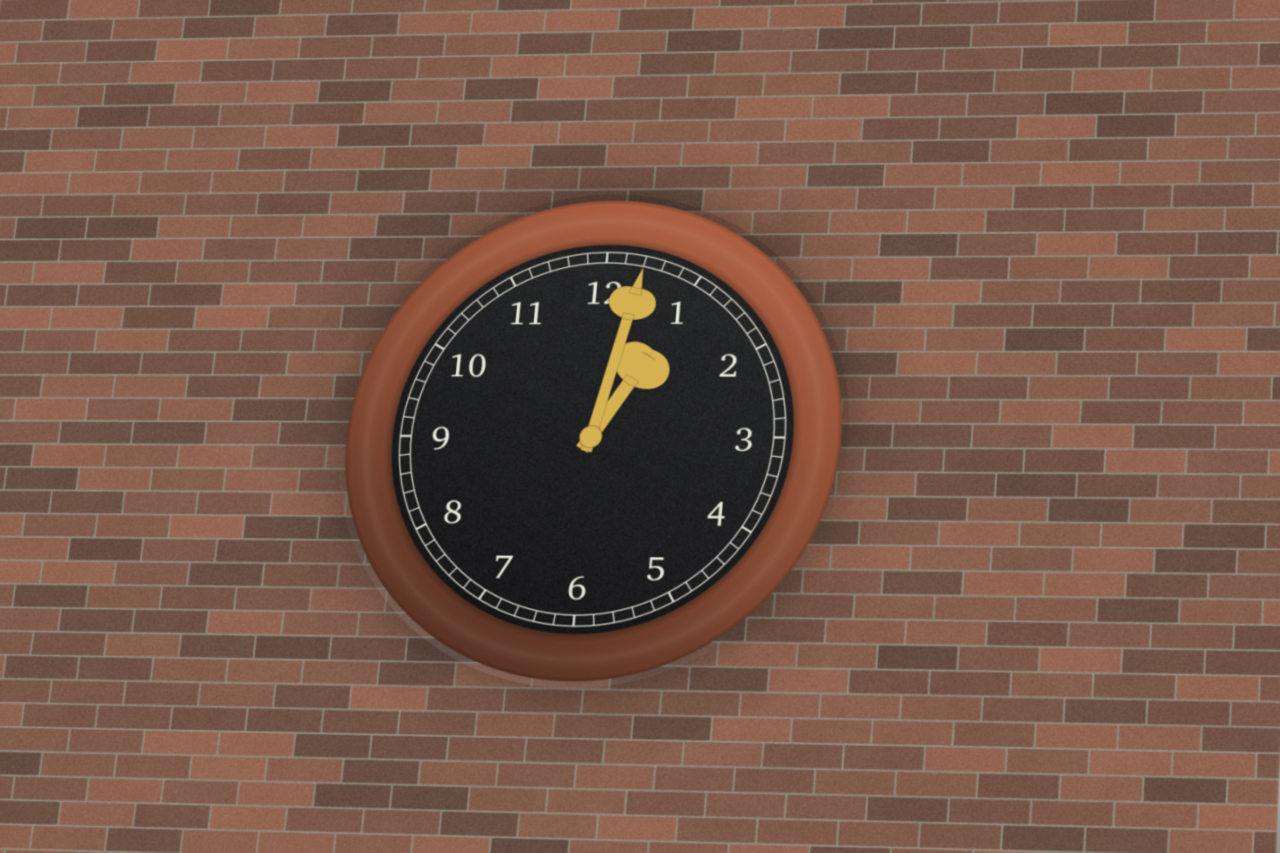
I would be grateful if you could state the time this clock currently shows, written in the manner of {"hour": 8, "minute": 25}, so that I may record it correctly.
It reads {"hour": 1, "minute": 2}
